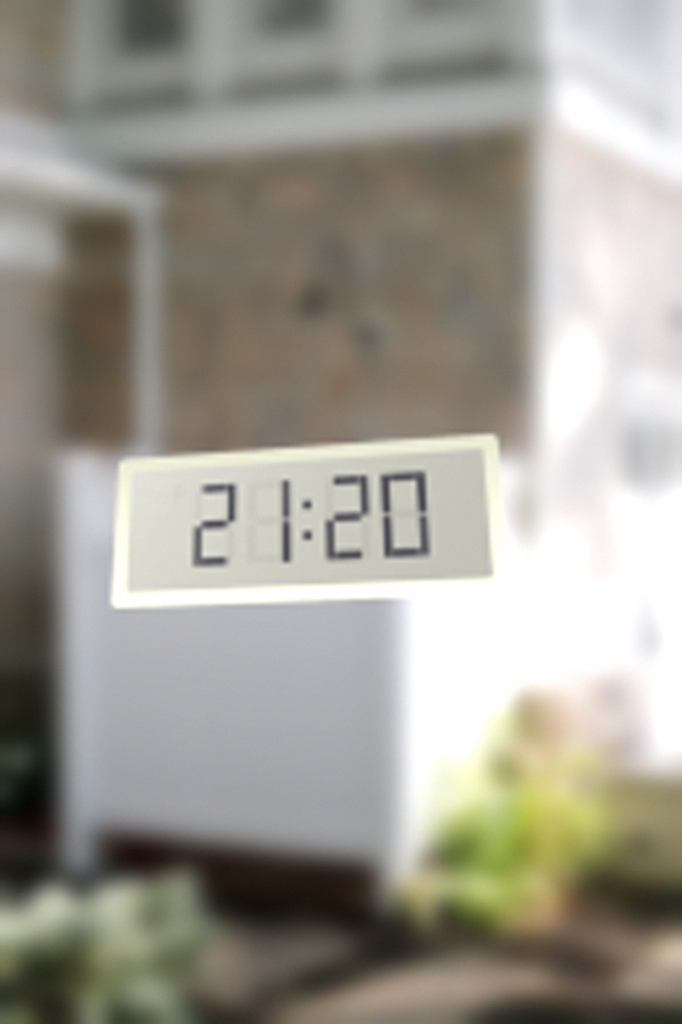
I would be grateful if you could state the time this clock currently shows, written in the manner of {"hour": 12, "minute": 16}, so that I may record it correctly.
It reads {"hour": 21, "minute": 20}
